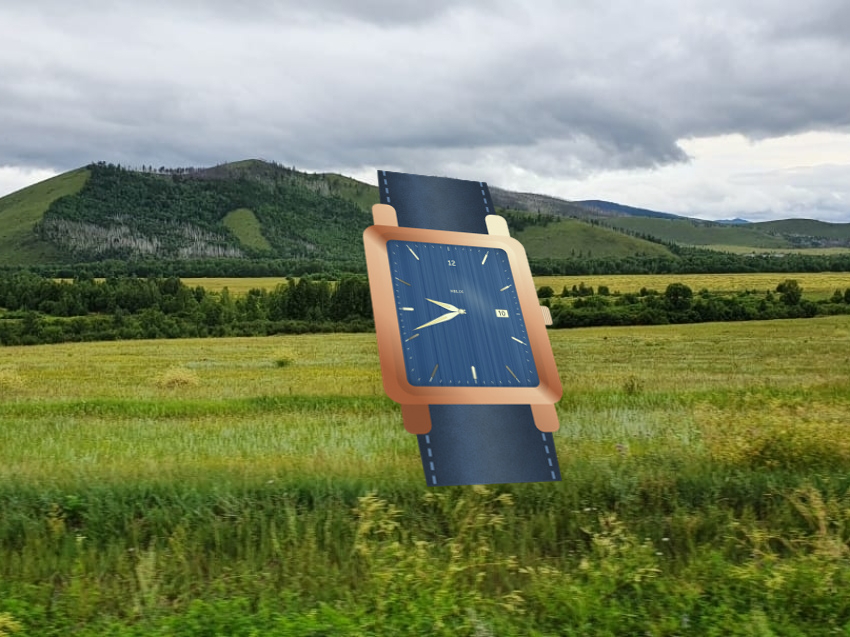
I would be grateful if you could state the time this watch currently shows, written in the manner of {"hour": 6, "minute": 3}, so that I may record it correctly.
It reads {"hour": 9, "minute": 41}
